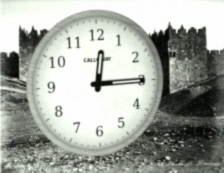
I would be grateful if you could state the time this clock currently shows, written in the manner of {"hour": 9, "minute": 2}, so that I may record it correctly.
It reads {"hour": 12, "minute": 15}
